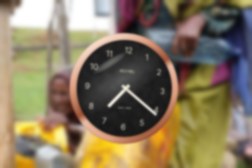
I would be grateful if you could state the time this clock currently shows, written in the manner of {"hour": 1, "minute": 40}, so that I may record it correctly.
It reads {"hour": 7, "minute": 21}
